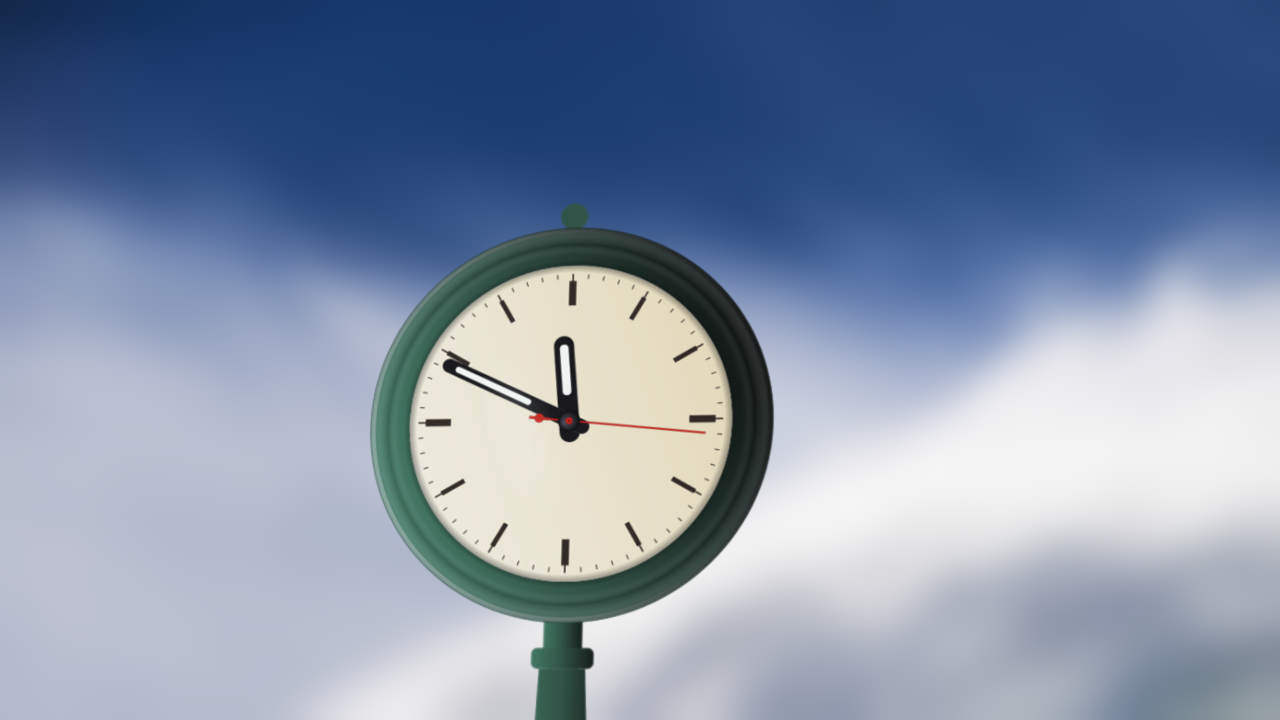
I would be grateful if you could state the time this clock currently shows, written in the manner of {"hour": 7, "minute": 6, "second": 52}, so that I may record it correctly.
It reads {"hour": 11, "minute": 49, "second": 16}
